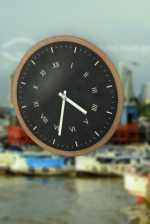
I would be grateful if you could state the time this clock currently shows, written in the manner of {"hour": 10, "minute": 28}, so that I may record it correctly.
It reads {"hour": 4, "minute": 34}
